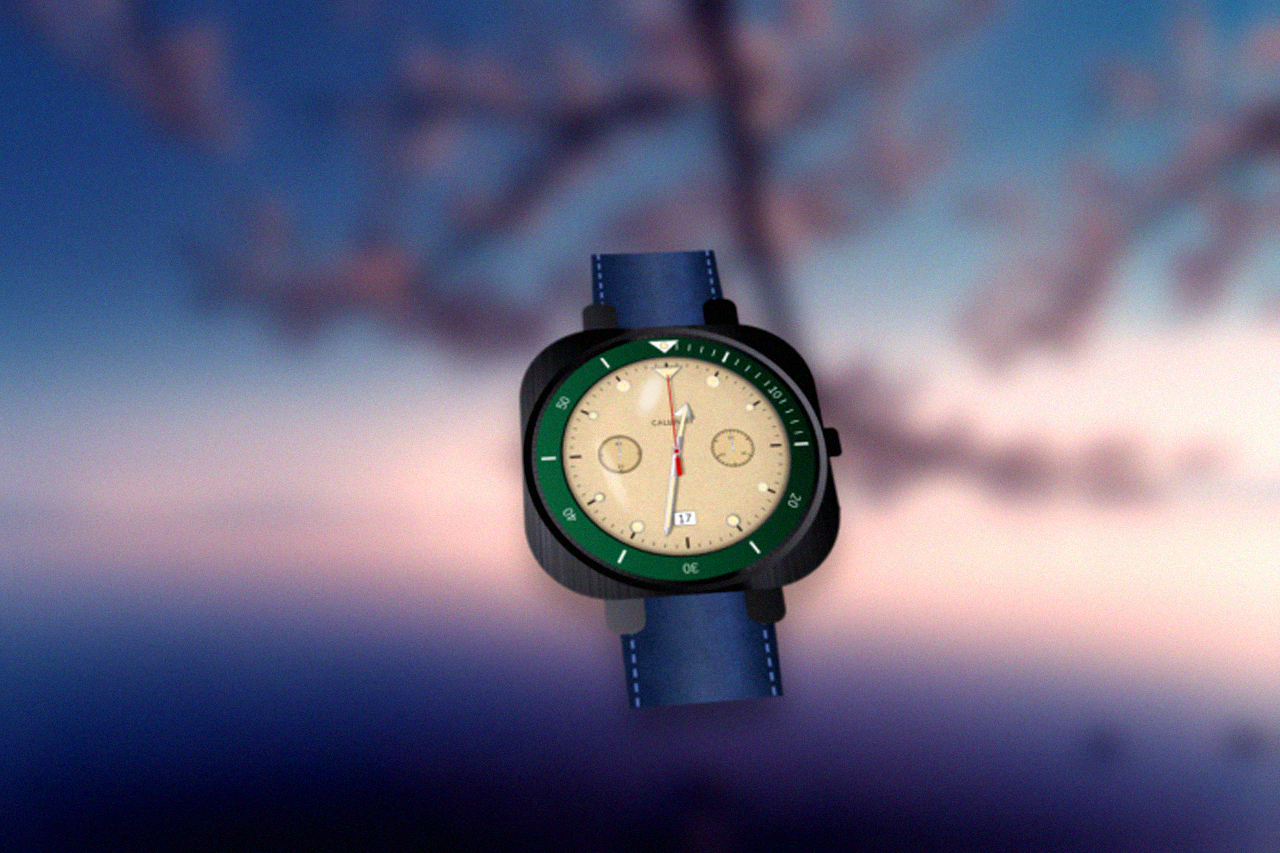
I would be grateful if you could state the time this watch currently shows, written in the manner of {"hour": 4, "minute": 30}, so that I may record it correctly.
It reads {"hour": 12, "minute": 32}
